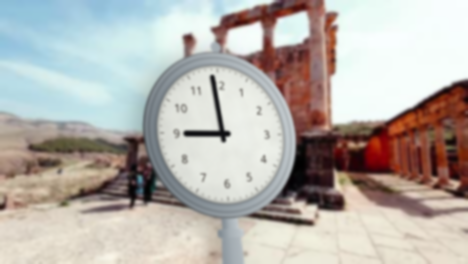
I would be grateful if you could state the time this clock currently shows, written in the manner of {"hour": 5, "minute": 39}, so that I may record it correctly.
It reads {"hour": 8, "minute": 59}
